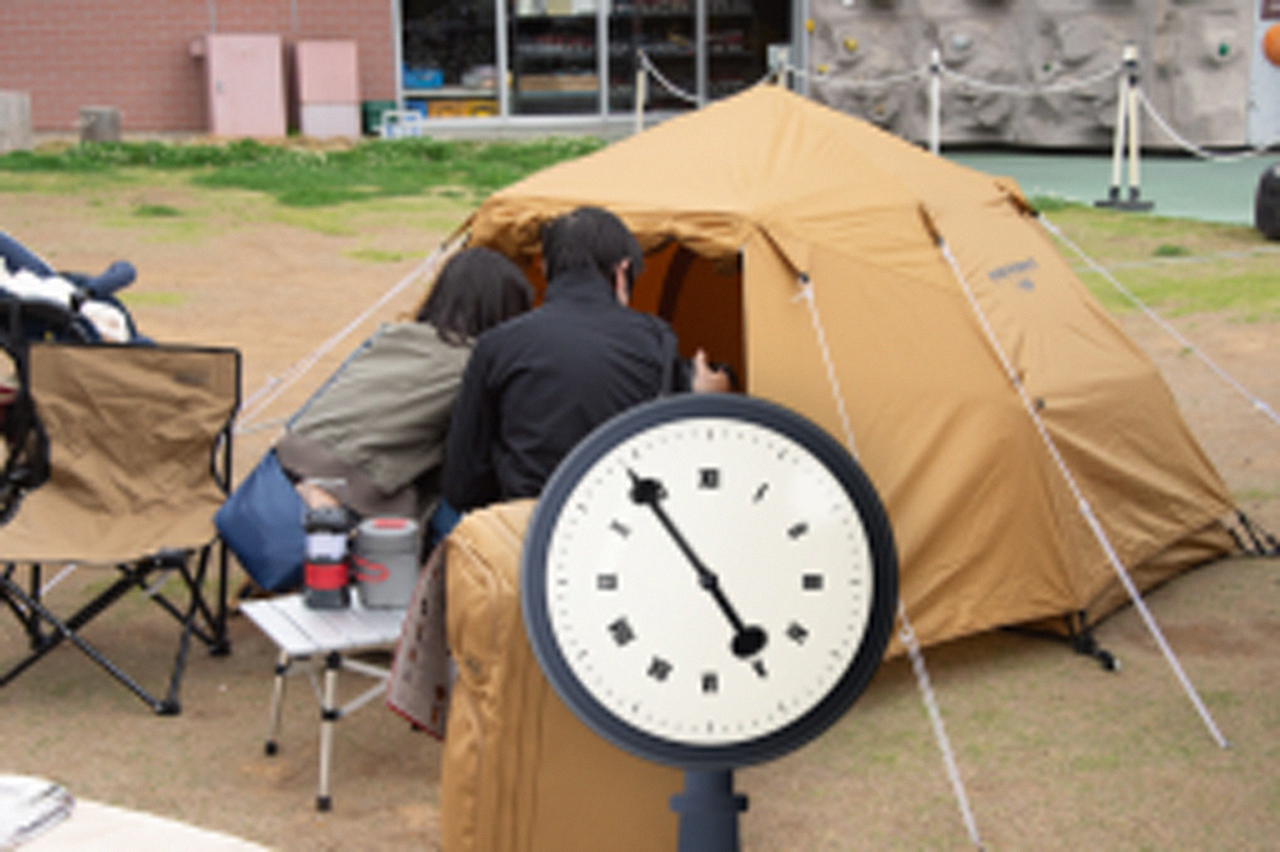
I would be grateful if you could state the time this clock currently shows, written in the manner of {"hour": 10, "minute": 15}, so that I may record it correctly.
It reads {"hour": 4, "minute": 54}
